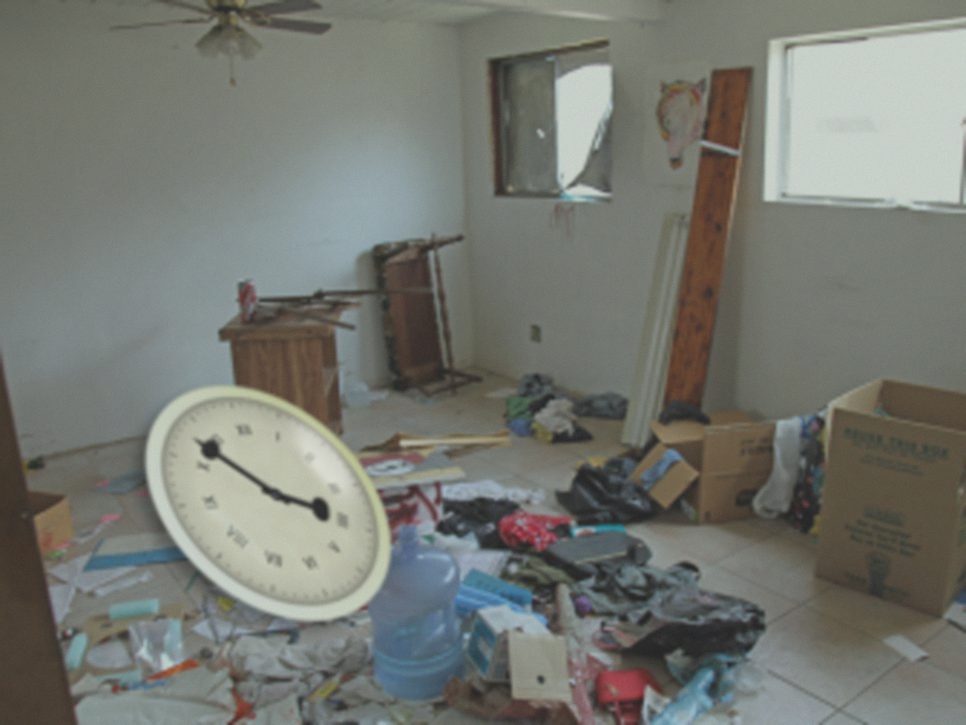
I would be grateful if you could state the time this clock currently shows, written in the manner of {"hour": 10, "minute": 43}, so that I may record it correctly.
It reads {"hour": 3, "minute": 53}
